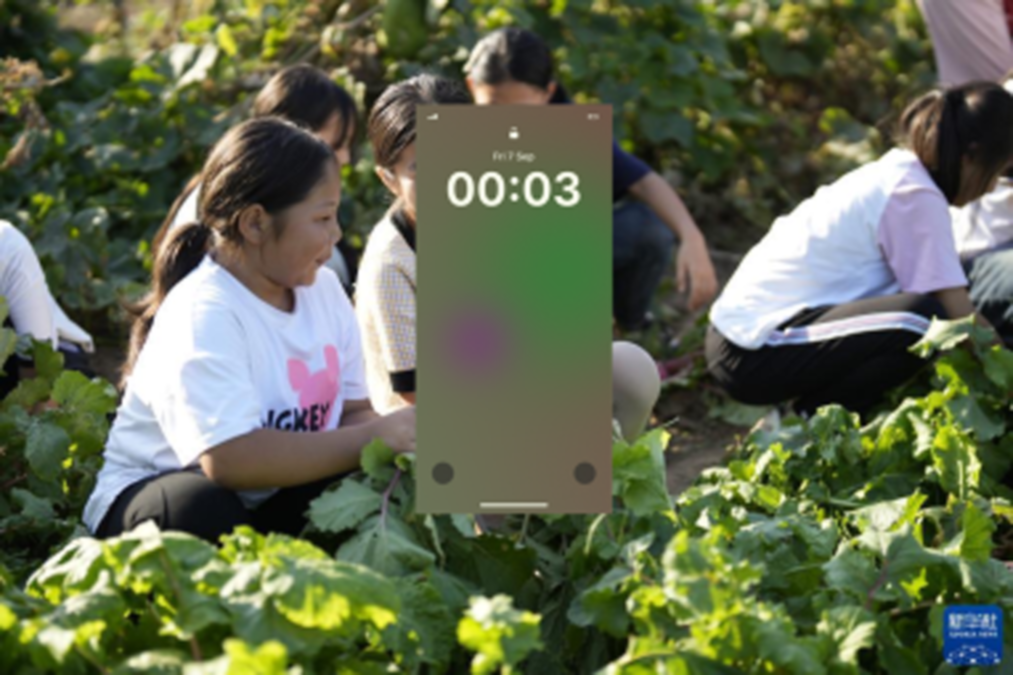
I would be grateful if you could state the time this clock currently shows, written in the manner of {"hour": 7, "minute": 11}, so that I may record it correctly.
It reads {"hour": 0, "minute": 3}
